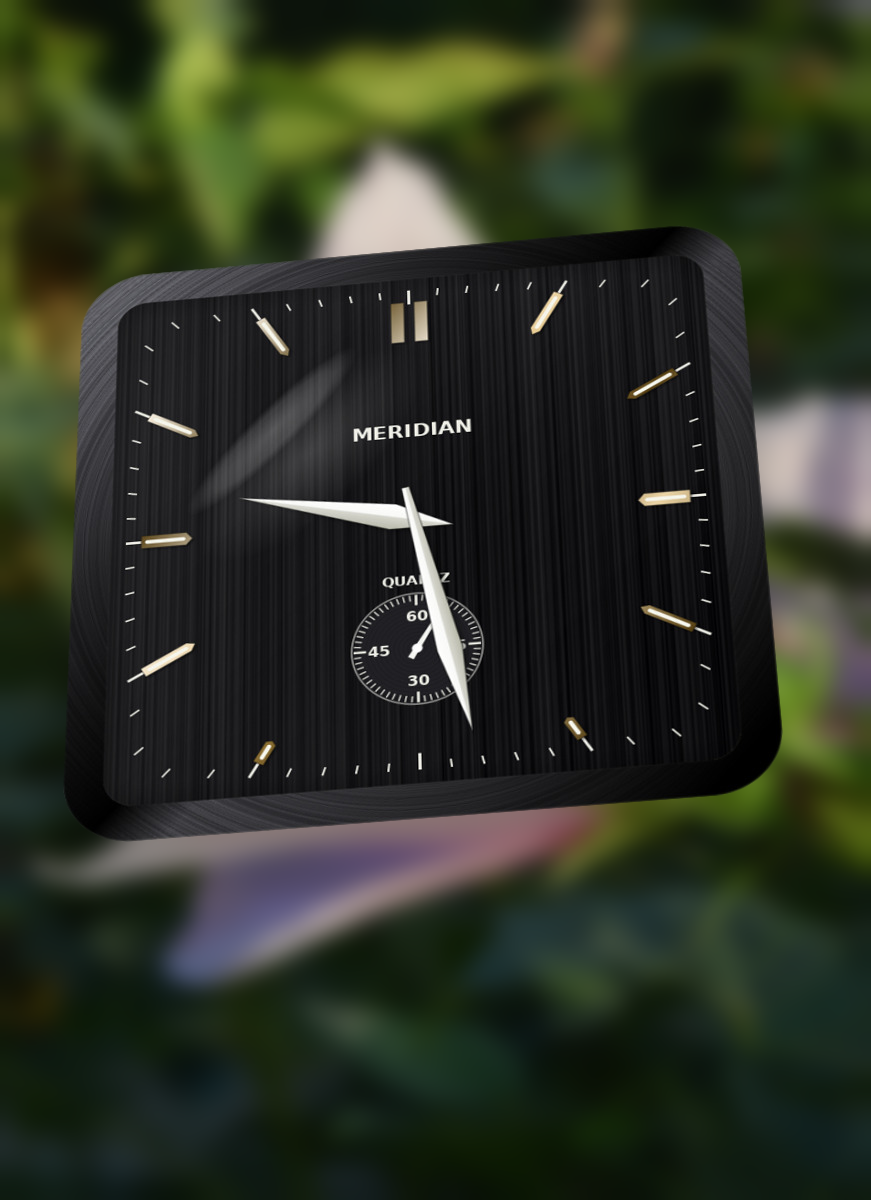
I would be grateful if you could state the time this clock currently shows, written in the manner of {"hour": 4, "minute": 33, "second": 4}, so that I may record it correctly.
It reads {"hour": 9, "minute": 28, "second": 5}
